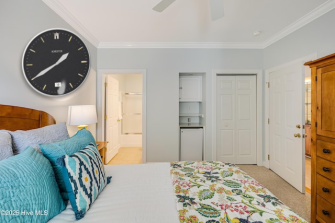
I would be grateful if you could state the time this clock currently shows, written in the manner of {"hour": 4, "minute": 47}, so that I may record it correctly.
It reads {"hour": 1, "minute": 40}
